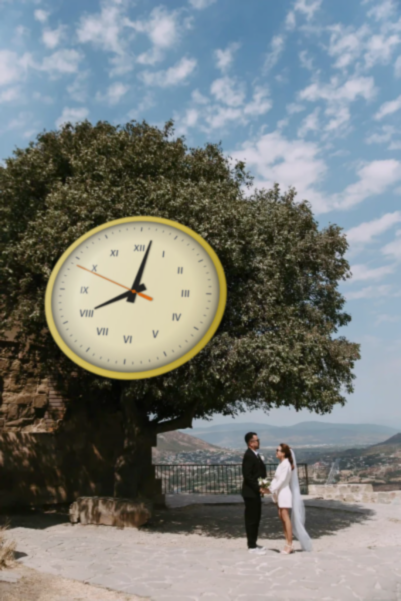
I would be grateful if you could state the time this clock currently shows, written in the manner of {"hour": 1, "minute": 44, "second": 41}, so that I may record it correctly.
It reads {"hour": 8, "minute": 1, "second": 49}
